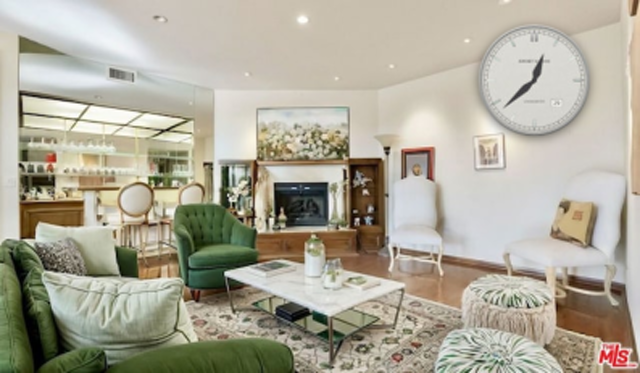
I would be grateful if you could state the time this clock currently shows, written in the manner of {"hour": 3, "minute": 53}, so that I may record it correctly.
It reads {"hour": 12, "minute": 38}
